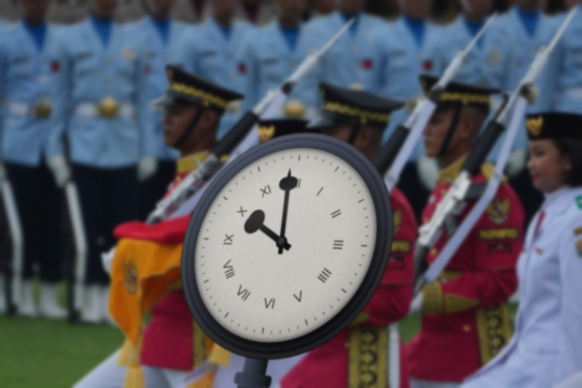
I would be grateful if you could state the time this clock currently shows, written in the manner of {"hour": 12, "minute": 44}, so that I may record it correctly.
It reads {"hour": 9, "minute": 59}
